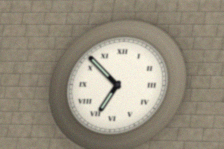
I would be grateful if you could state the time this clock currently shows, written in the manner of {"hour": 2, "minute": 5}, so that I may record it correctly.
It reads {"hour": 6, "minute": 52}
